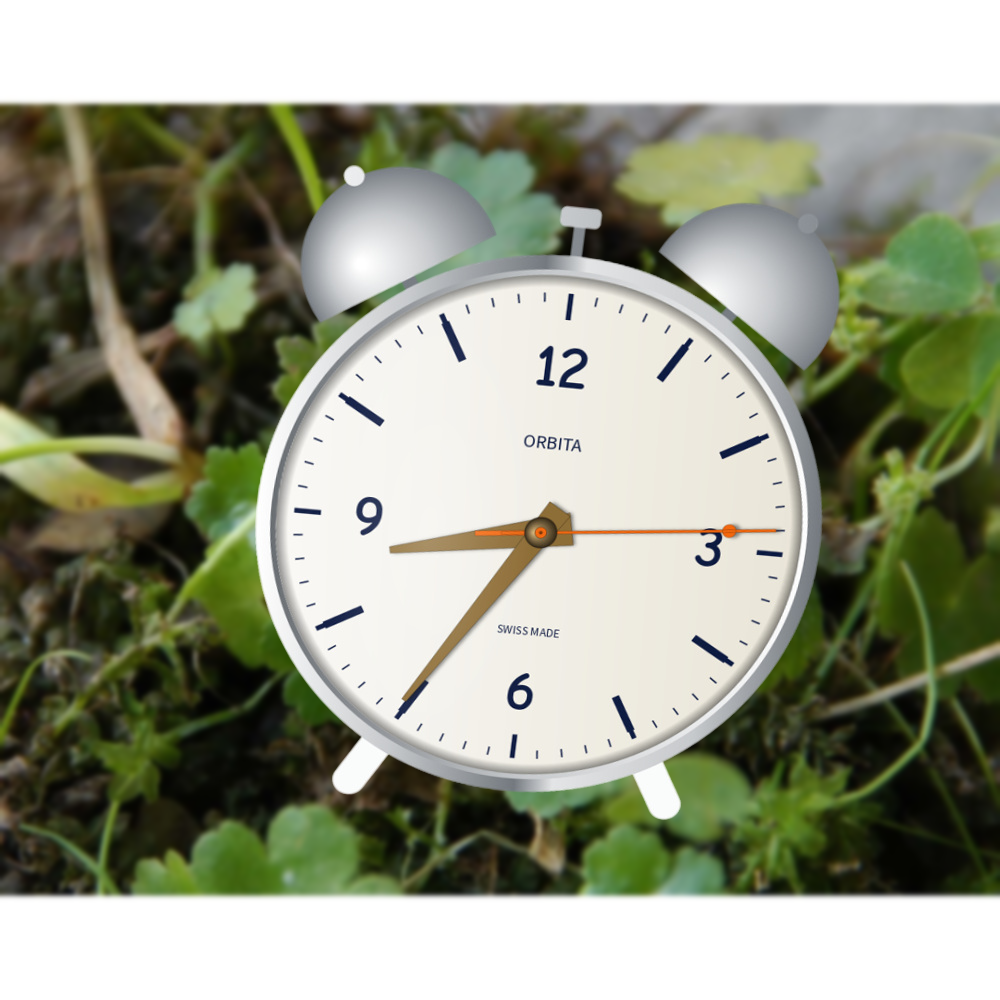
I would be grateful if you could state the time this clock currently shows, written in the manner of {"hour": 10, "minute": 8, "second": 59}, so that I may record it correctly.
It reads {"hour": 8, "minute": 35, "second": 14}
